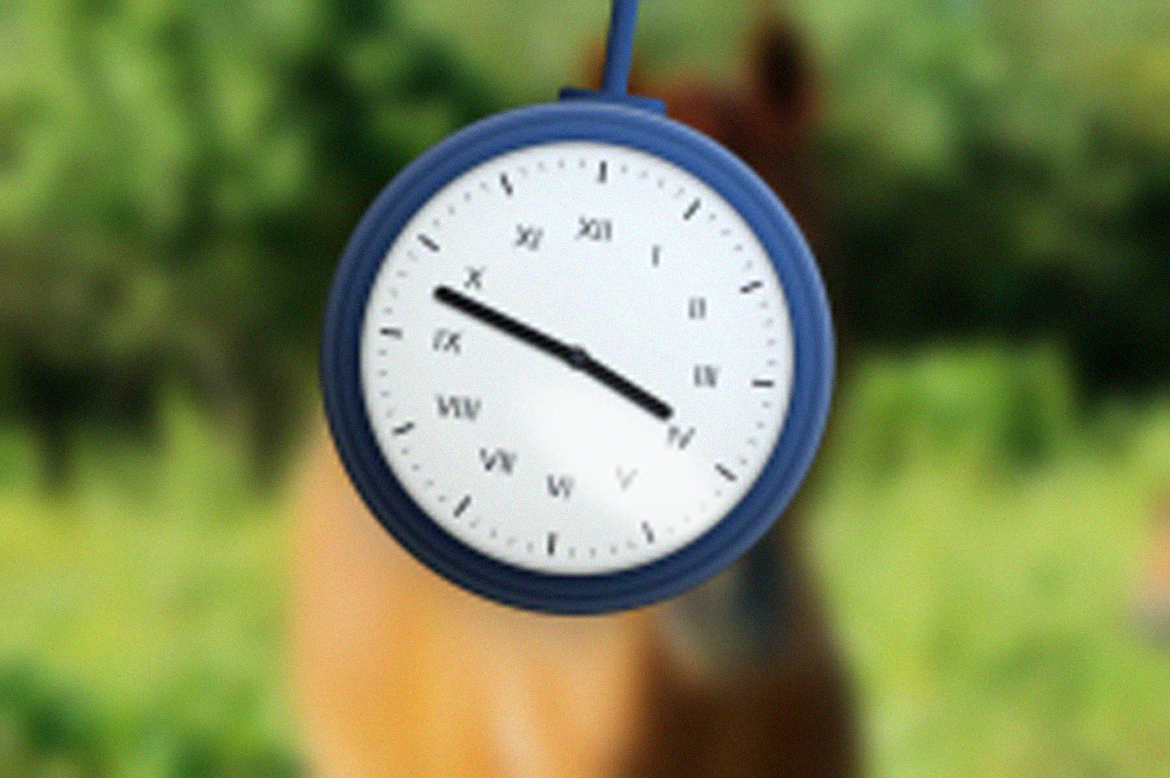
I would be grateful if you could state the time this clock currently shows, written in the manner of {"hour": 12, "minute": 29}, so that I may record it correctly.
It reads {"hour": 3, "minute": 48}
